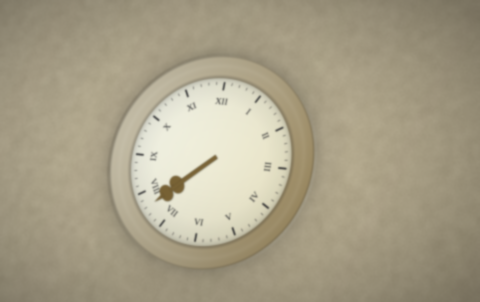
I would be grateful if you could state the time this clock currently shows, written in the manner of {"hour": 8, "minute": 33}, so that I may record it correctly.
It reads {"hour": 7, "minute": 38}
